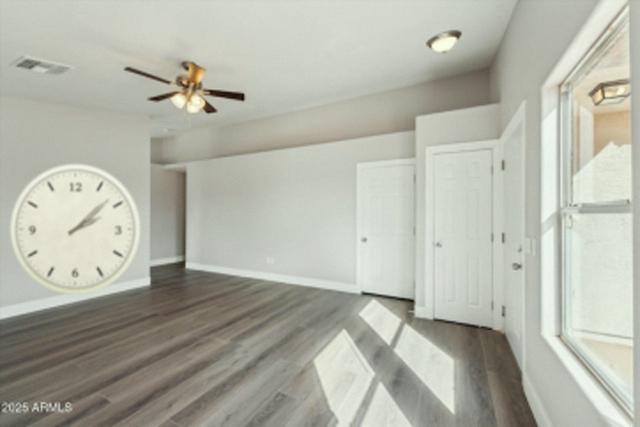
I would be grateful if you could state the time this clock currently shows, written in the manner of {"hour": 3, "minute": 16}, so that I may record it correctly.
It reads {"hour": 2, "minute": 8}
